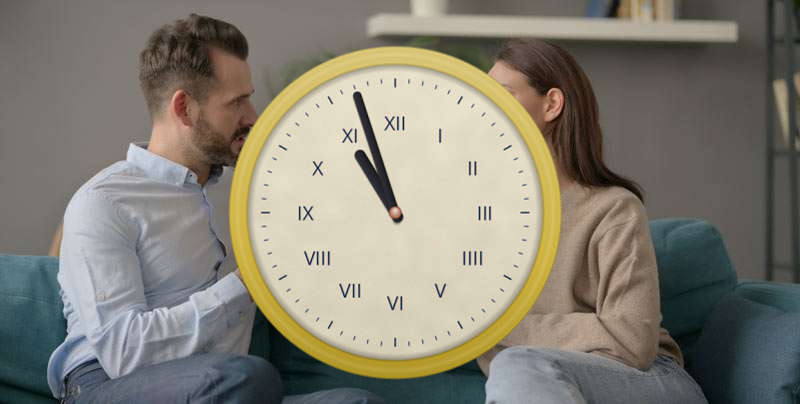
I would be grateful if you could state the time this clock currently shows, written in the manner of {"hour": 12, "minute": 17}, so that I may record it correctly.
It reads {"hour": 10, "minute": 57}
